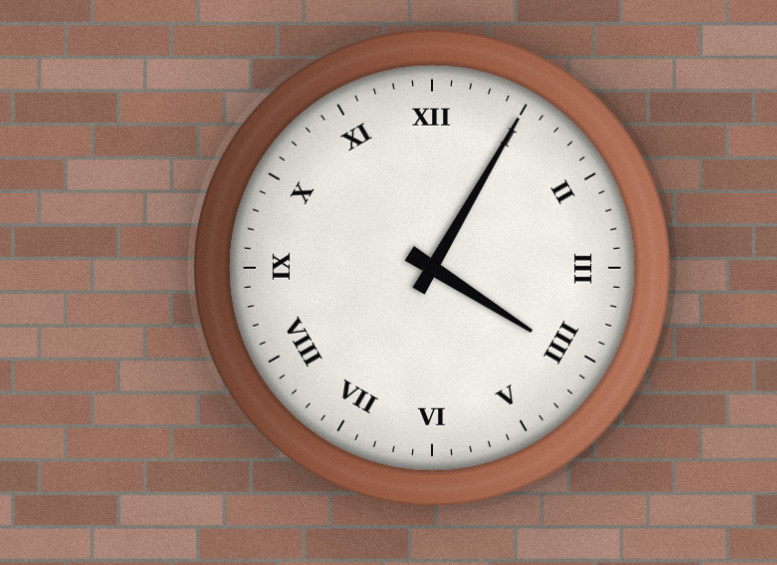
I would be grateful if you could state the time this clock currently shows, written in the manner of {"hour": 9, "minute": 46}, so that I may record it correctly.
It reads {"hour": 4, "minute": 5}
